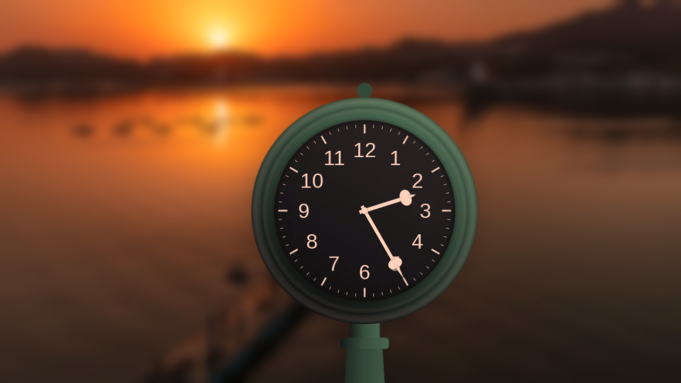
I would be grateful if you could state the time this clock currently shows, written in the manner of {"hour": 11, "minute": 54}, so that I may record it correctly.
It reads {"hour": 2, "minute": 25}
